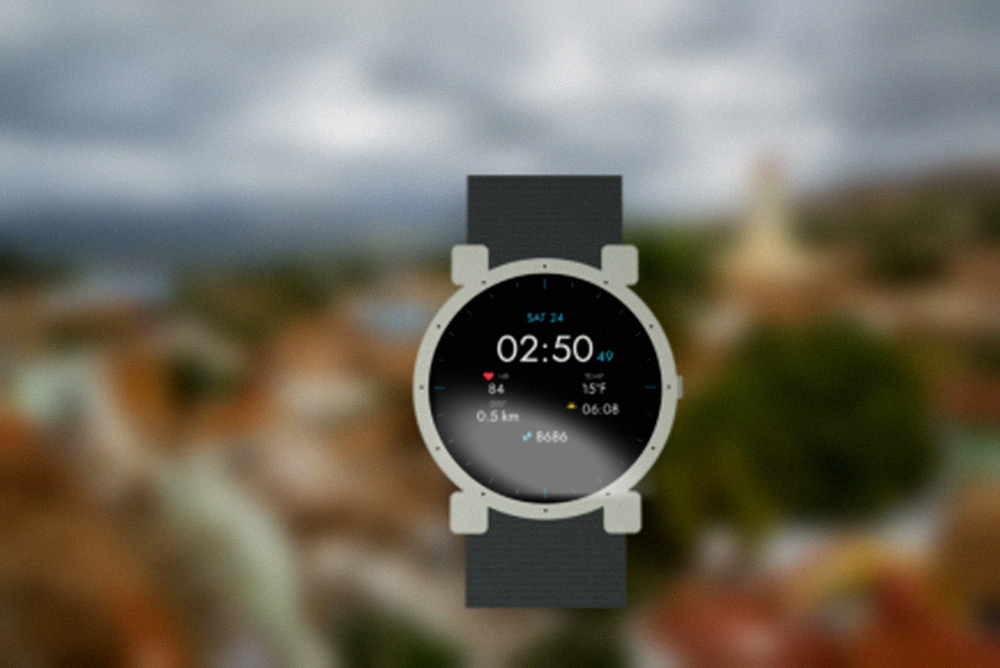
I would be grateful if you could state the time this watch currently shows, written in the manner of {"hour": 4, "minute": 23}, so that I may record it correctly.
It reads {"hour": 2, "minute": 50}
